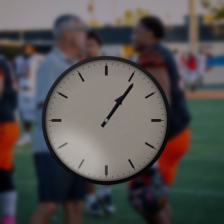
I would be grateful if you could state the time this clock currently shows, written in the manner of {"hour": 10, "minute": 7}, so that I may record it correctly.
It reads {"hour": 1, "minute": 6}
